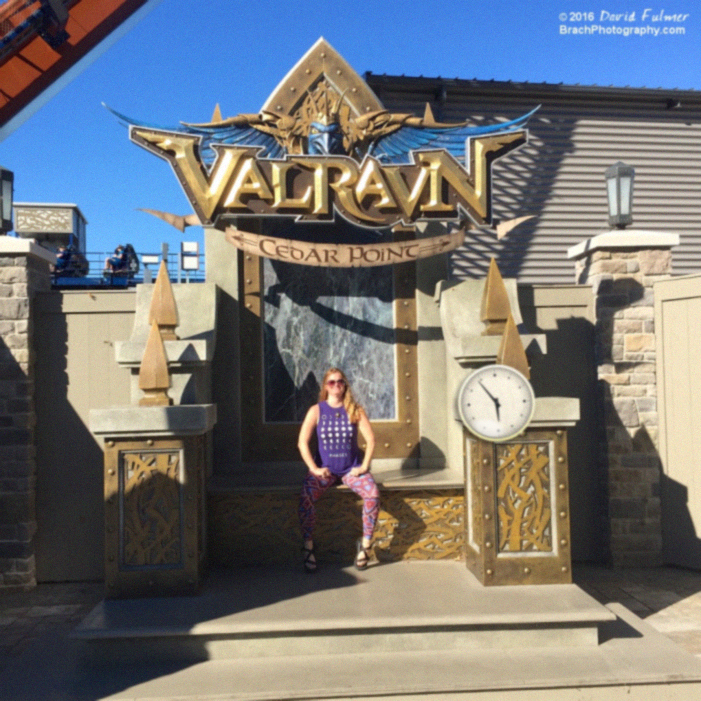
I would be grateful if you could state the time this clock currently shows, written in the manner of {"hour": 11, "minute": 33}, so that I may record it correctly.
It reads {"hour": 5, "minute": 54}
